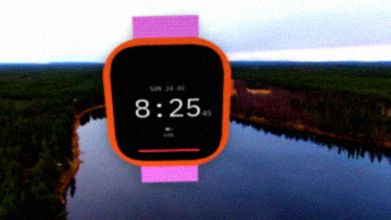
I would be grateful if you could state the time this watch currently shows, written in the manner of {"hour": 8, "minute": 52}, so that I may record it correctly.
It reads {"hour": 8, "minute": 25}
